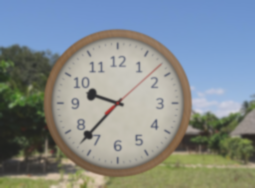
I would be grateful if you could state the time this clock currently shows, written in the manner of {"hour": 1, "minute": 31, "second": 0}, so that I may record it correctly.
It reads {"hour": 9, "minute": 37, "second": 8}
